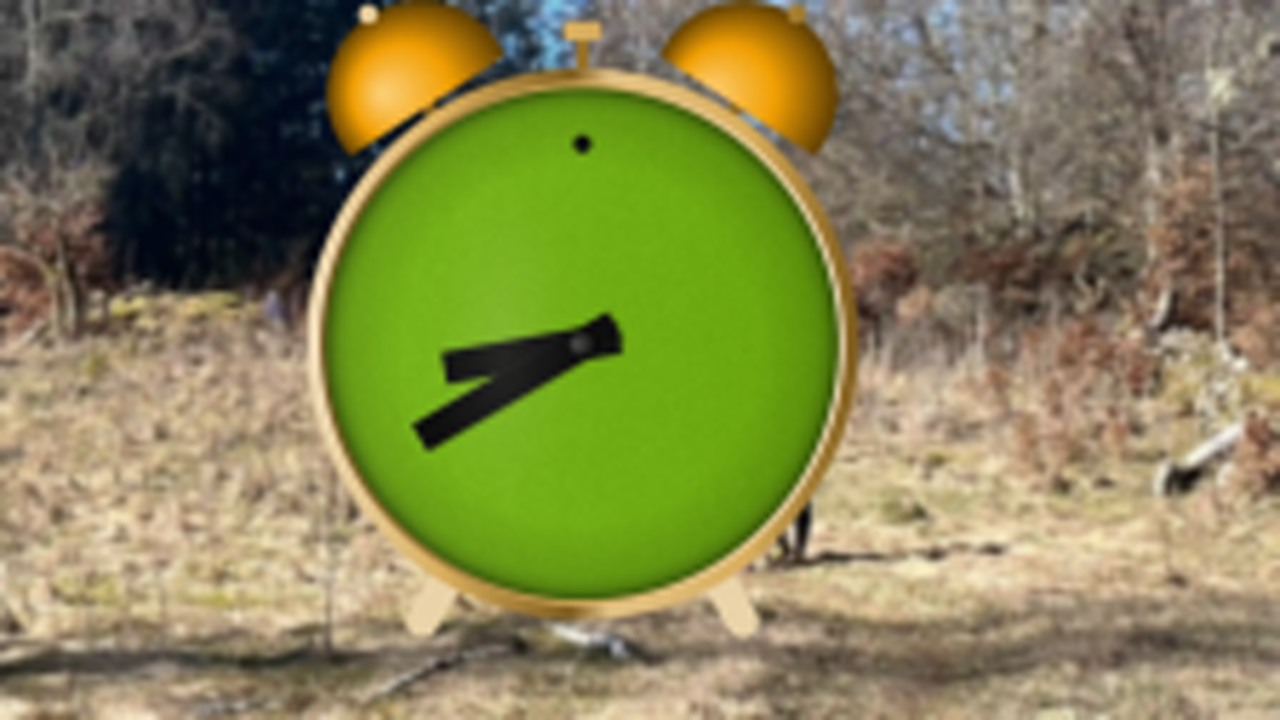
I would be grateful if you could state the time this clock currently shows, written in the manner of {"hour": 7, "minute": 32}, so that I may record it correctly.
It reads {"hour": 8, "minute": 40}
